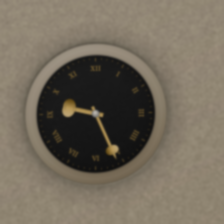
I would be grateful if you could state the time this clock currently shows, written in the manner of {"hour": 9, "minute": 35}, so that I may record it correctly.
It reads {"hour": 9, "minute": 26}
